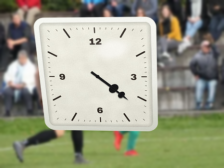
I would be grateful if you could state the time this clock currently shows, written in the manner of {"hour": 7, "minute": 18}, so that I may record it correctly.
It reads {"hour": 4, "minute": 22}
